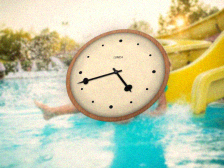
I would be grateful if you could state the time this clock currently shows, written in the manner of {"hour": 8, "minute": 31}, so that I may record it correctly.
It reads {"hour": 4, "minute": 42}
